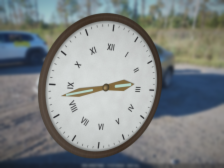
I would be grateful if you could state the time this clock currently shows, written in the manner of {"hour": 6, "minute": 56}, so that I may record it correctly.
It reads {"hour": 2, "minute": 43}
